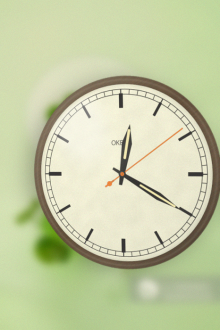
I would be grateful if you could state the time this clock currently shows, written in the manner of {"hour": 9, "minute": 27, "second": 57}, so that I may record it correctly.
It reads {"hour": 12, "minute": 20, "second": 9}
